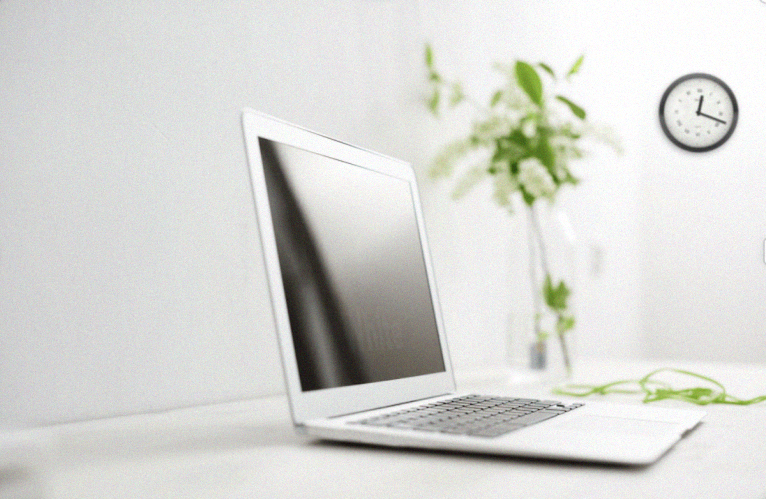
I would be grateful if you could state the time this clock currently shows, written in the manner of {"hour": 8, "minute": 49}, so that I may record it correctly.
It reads {"hour": 12, "minute": 18}
